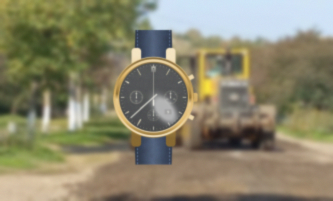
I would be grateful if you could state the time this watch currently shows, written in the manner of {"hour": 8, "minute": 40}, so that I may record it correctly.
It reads {"hour": 7, "minute": 38}
